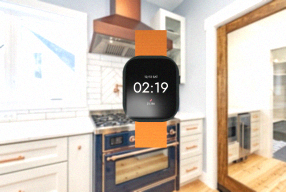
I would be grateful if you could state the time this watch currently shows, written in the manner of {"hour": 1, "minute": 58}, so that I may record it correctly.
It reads {"hour": 2, "minute": 19}
